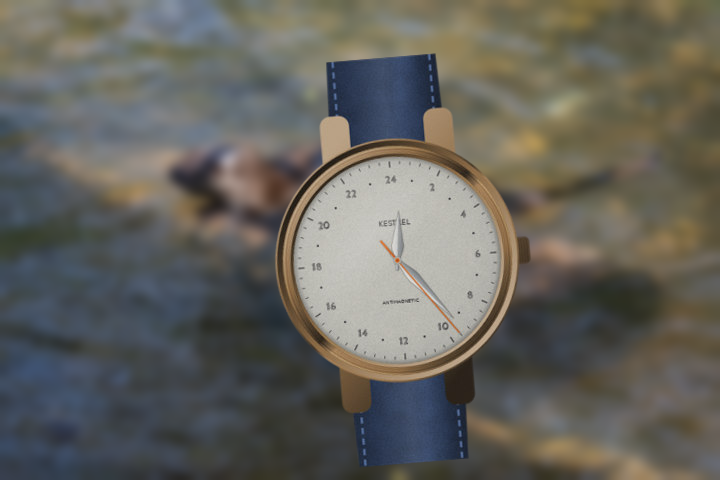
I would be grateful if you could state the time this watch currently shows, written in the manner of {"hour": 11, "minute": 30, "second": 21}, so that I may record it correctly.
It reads {"hour": 0, "minute": 23, "second": 24}
